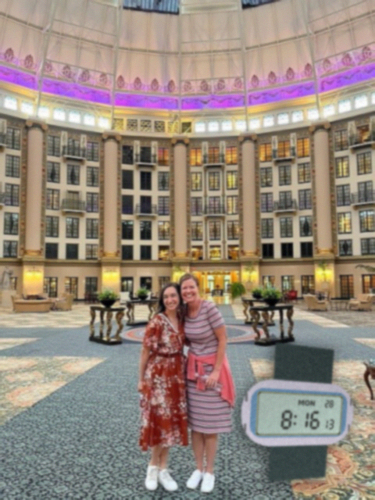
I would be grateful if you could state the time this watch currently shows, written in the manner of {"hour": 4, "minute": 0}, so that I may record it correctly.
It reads {"hour": 8, "minute": 16}
